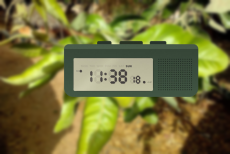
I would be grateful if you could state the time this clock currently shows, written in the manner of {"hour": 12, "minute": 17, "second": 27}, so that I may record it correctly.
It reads {"hour": 11, "minute": 38, "second": 18}
